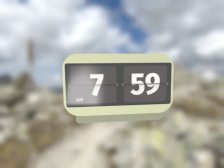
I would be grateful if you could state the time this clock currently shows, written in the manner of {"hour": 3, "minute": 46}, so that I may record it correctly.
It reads {"hour": 7, "minute": 59}
